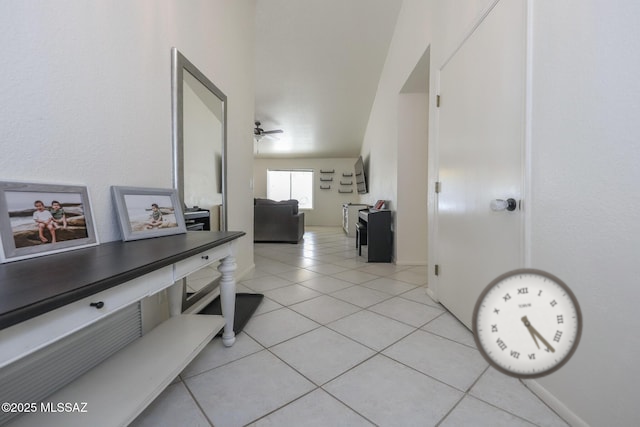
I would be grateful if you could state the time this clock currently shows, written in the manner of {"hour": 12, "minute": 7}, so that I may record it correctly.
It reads {"hour": 5, "minute": 24}
